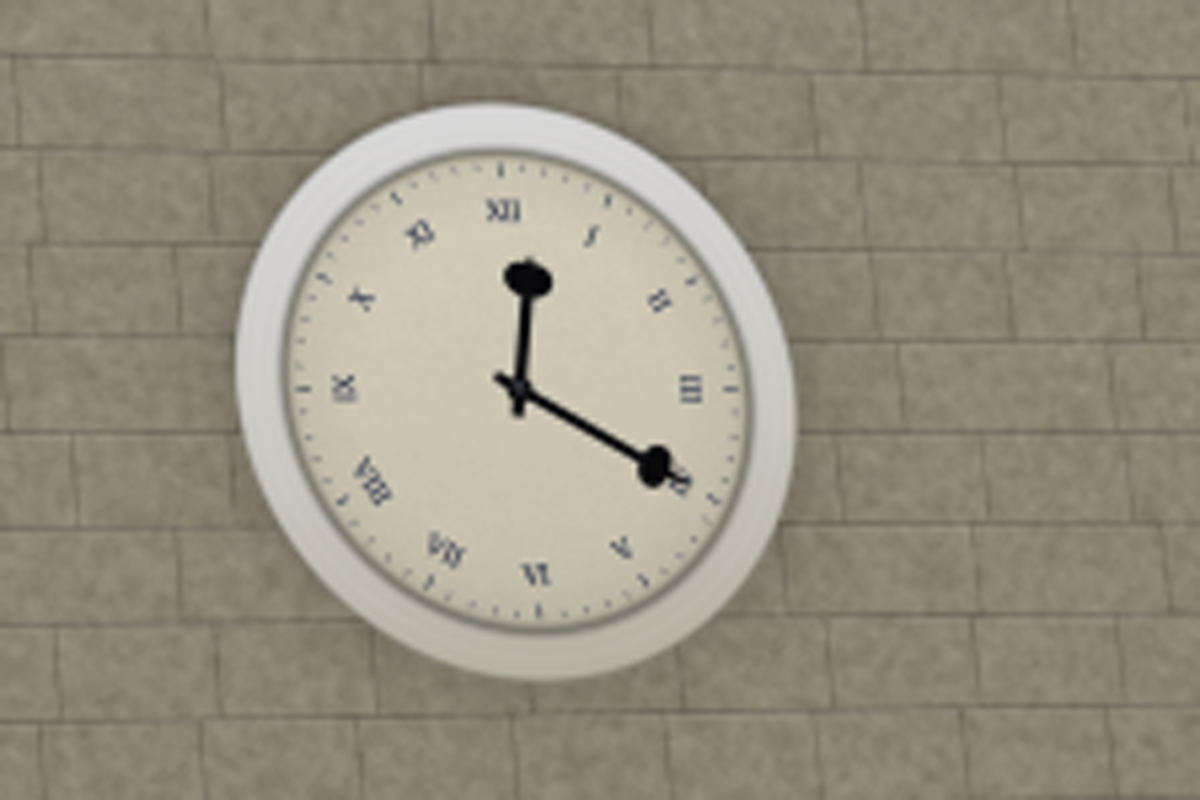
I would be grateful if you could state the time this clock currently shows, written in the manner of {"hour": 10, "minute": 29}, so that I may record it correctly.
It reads {"hour": 12, "minute": 20}
